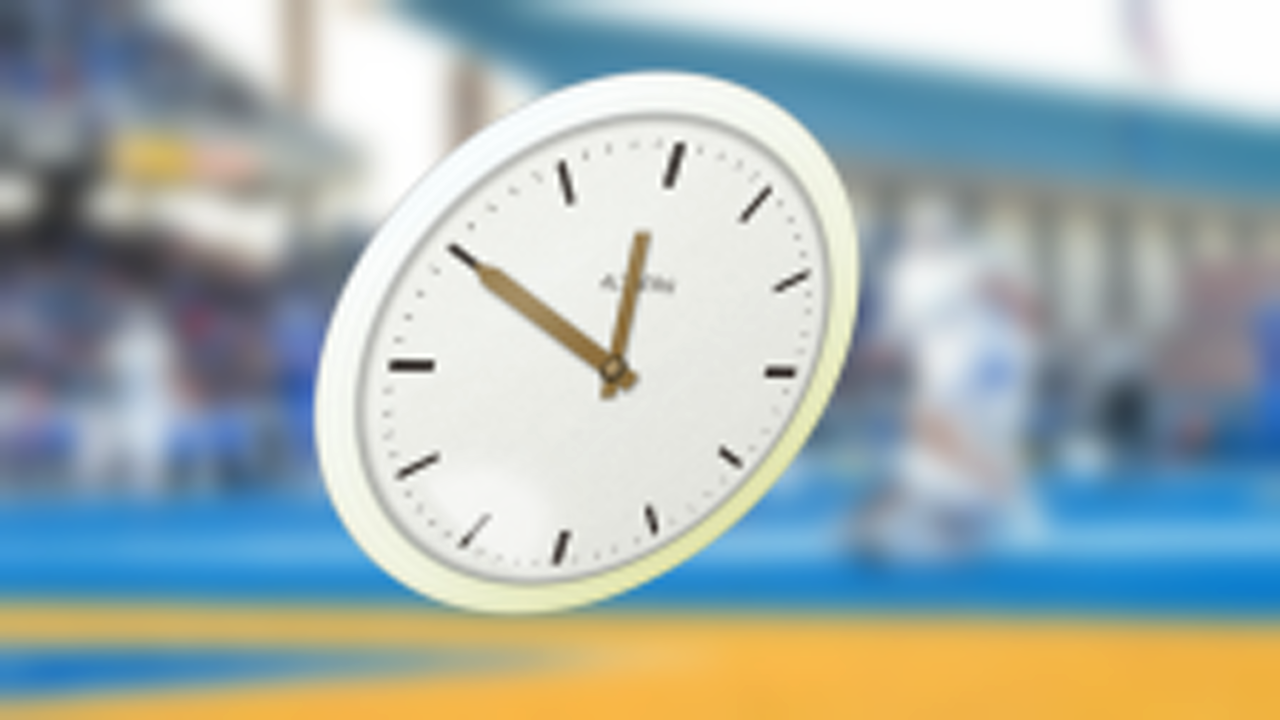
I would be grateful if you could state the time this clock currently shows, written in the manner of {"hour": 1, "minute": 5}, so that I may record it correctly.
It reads {"hour": 11, "minute": 50}
